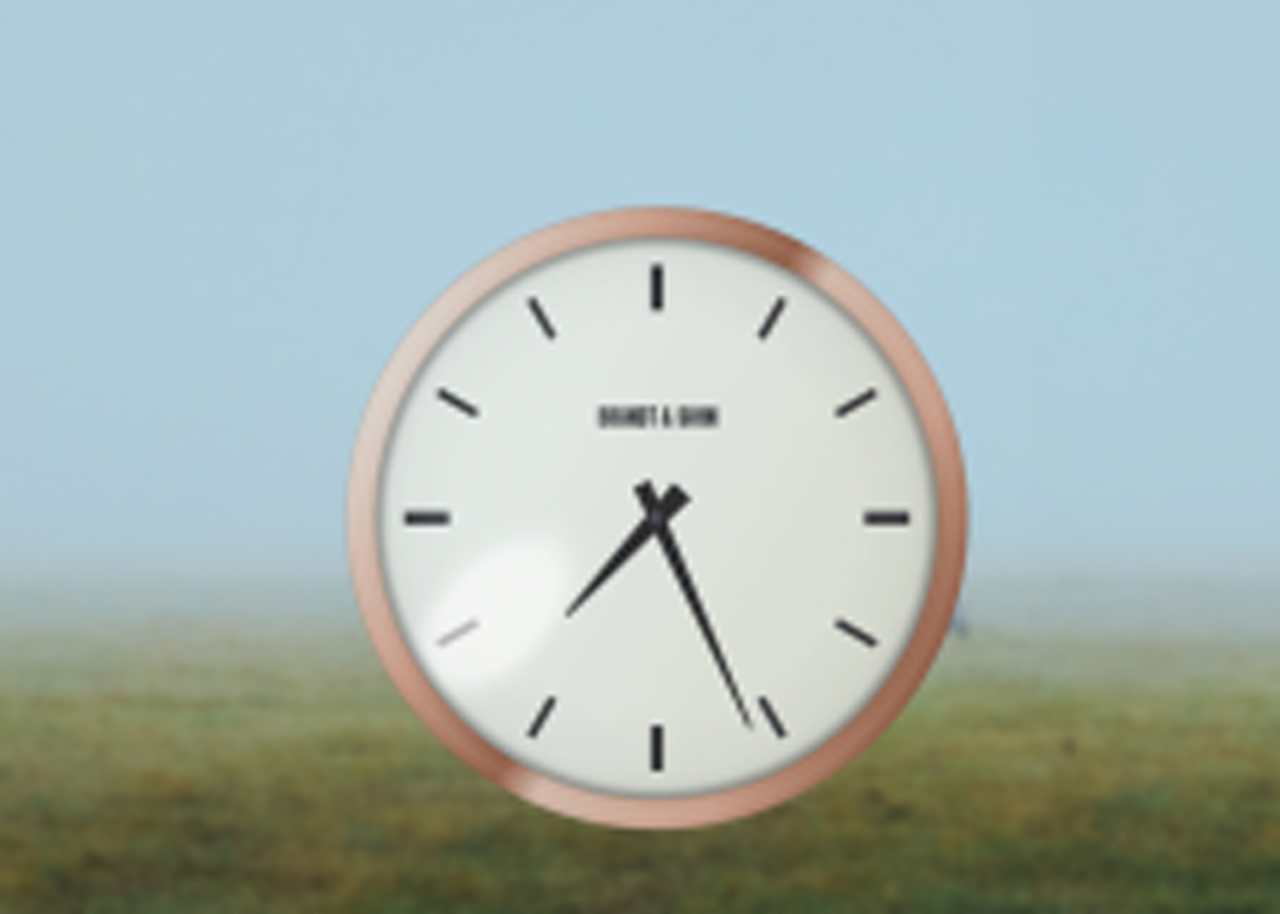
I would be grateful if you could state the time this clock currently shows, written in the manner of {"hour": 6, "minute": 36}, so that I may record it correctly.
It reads {"hour": 7, "minute": 26}
